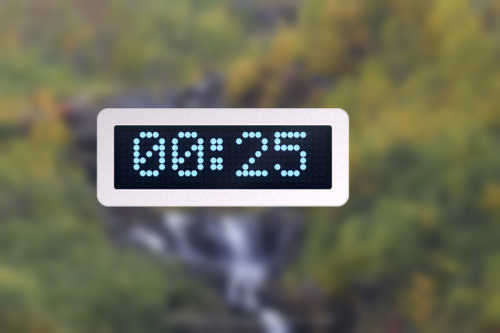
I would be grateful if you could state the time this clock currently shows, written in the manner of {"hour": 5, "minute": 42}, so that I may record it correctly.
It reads {"hour": 0, "minute": 25}
